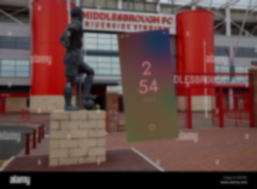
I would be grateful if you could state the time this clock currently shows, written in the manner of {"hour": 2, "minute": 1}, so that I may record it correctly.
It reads {"hour": 2, "minute": 54}
